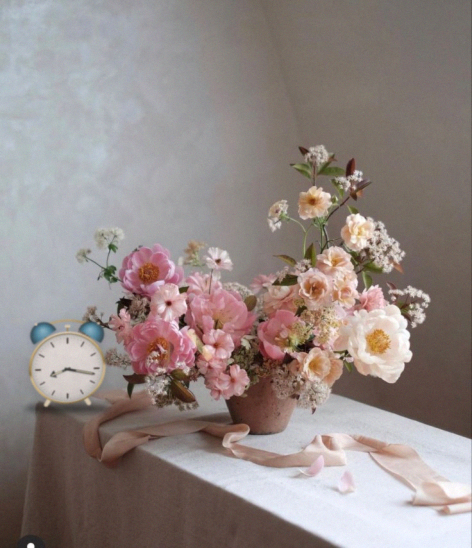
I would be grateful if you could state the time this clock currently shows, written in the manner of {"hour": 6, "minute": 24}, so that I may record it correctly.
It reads {"hour": 8, "minute": 17}
